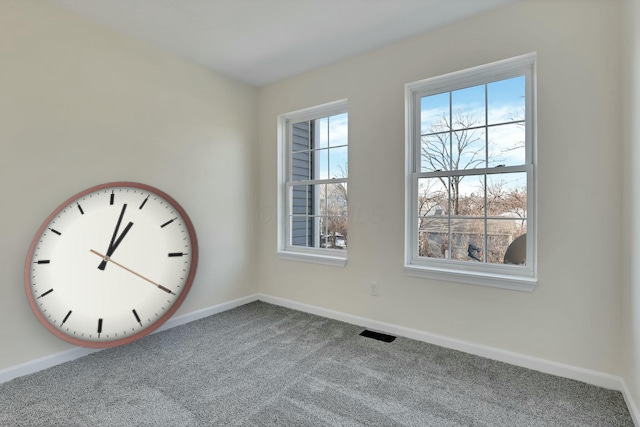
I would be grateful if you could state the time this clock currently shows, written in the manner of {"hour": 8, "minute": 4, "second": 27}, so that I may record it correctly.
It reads {"hour": 1, "minute": 2, "second": 20}
